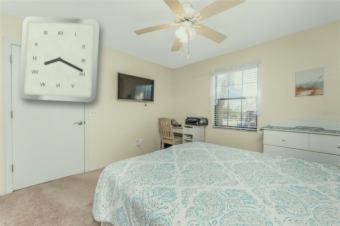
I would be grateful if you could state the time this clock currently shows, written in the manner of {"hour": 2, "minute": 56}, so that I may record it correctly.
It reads {"hour": 8, "minute": 19}
